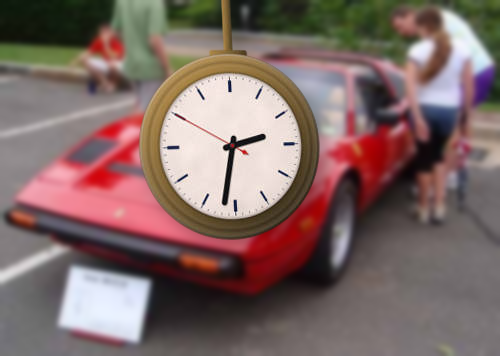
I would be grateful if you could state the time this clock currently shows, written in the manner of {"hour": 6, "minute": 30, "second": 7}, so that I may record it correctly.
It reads {"hour": 2, "minute": 31, "second": 50}
